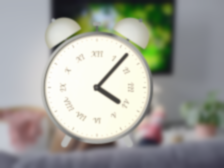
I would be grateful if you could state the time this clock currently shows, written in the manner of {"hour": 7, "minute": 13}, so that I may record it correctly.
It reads {"hour": 4, "minute": 7}
